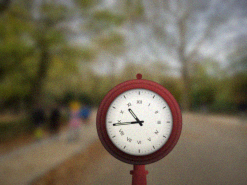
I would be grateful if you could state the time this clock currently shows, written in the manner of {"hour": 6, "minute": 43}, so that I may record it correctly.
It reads {"hour": 10, "minute": 44}
